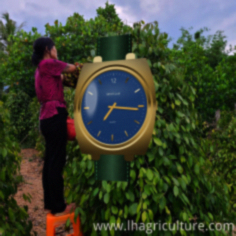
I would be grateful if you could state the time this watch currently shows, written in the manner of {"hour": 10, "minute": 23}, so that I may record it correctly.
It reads {"hour": 7, "minute": 16}
